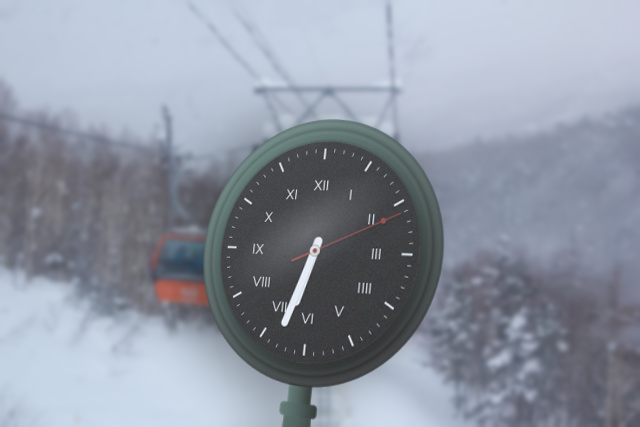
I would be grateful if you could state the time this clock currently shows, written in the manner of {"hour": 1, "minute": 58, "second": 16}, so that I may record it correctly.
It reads {"hour": 6, "minute": 33, "second": 11}
